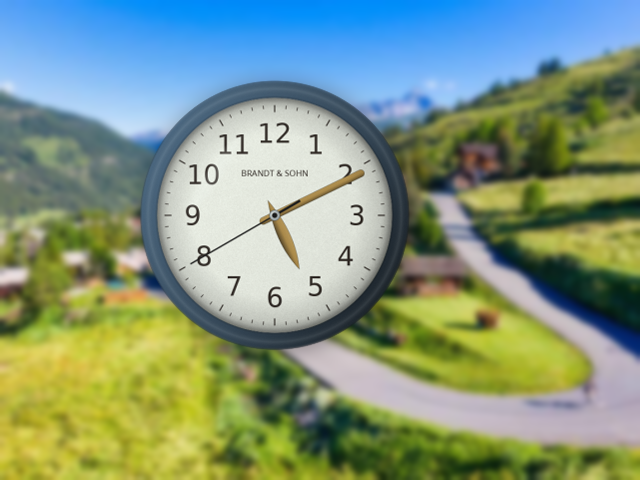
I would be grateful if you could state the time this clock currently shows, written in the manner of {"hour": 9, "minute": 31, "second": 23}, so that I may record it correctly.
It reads {"hour": 5, "minute": 10, "second": 40}
